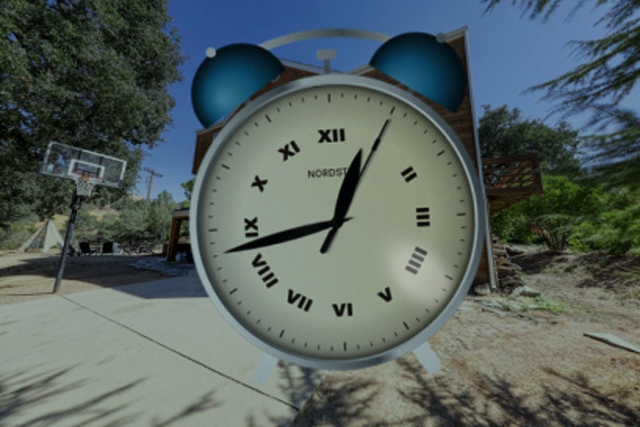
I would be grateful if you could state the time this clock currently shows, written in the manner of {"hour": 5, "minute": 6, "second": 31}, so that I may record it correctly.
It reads {"hour": 12, "minute": 43, "second": 5}
